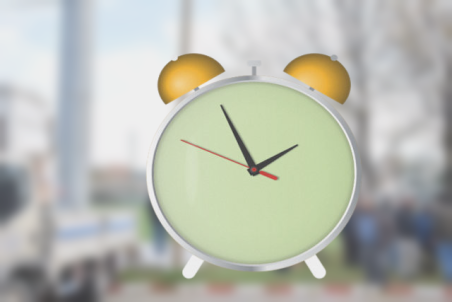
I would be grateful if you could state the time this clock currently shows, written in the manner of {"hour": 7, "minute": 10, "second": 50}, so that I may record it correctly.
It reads {"hour": 1, "minute": 55, "second": 49}
